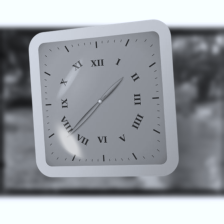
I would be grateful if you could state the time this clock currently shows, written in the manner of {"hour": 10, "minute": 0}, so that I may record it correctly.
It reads {"hour": 1, "minute": 38}
